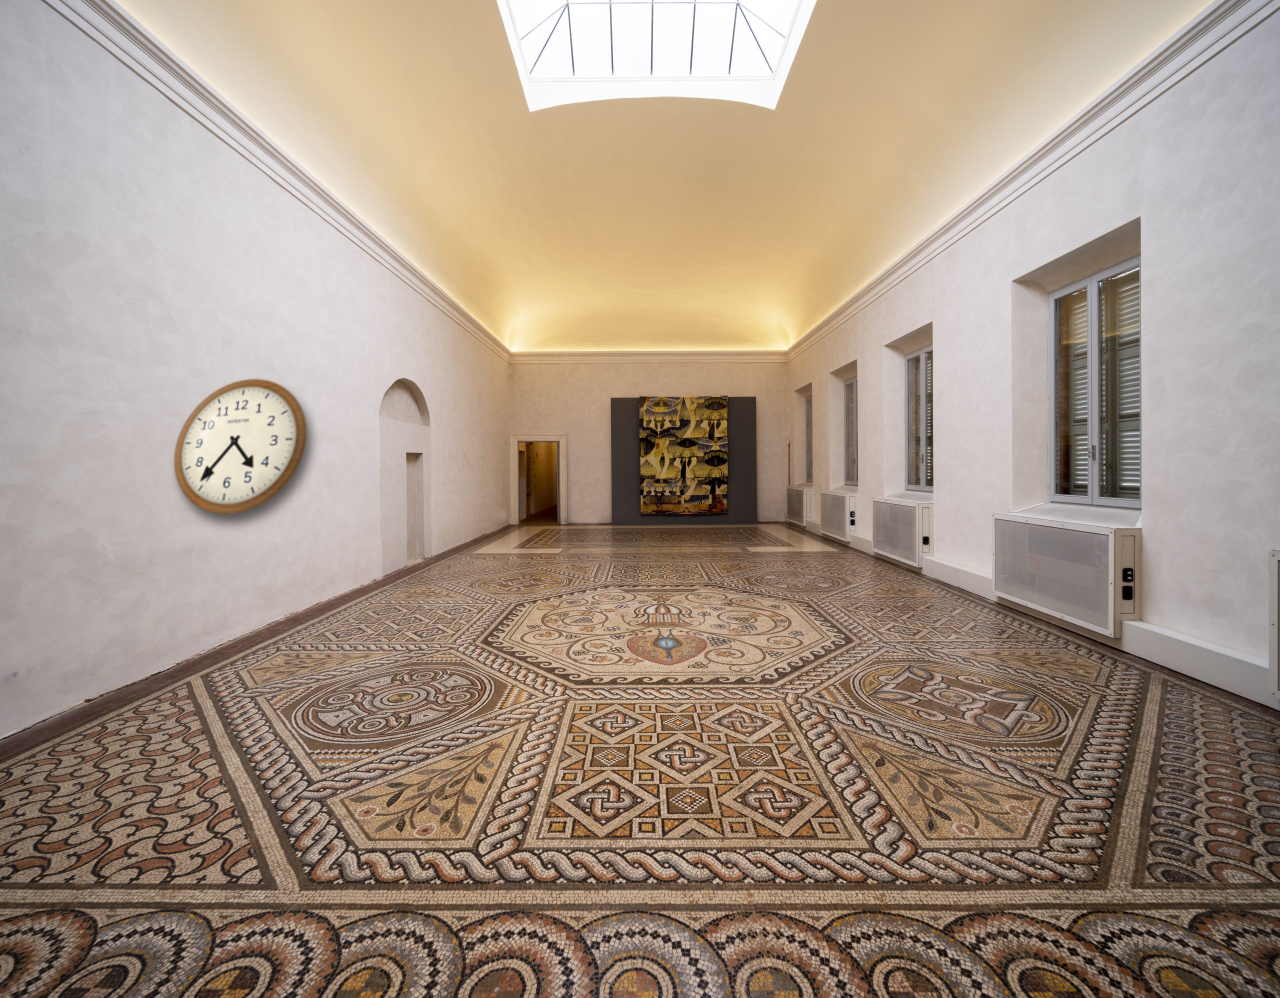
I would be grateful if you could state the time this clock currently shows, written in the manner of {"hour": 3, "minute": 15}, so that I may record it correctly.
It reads {"hour": 4, "minute": 36}
